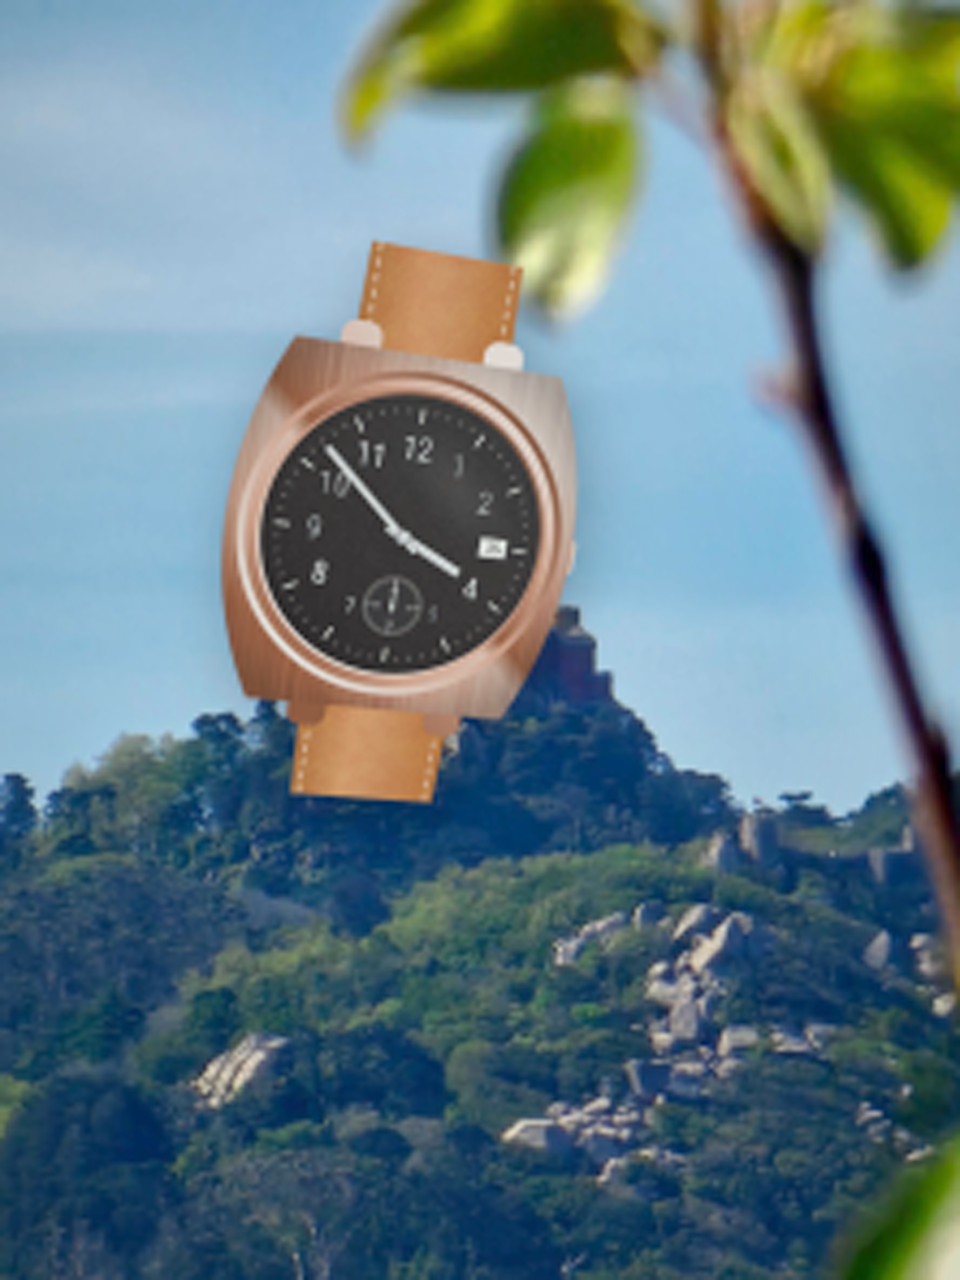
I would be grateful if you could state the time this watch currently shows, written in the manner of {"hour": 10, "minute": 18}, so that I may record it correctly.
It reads {"hour": 3, "minute": 52}
